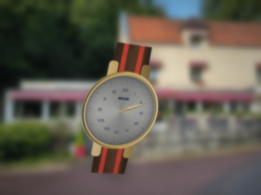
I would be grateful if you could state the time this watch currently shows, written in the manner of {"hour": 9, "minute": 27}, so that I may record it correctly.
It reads {"hour": 2, "minute": 11}
